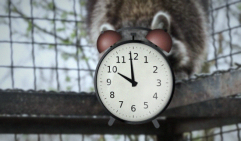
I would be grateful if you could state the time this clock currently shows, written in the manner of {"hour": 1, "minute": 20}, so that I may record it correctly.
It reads {"hour": 9, "minute": 59}
